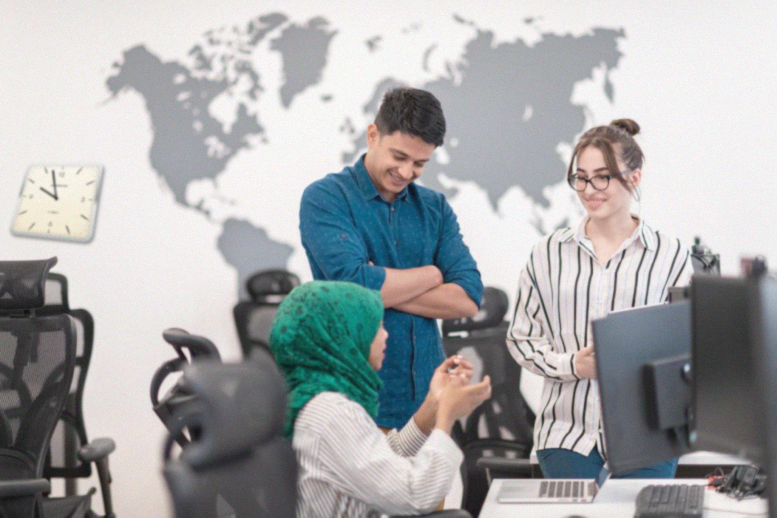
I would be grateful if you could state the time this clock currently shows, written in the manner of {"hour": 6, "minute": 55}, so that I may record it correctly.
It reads {"hour": 9, "minute": 57}
